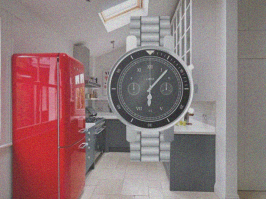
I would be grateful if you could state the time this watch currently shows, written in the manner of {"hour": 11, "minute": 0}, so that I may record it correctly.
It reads {"hour": 6, "minute": 7}
